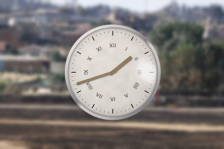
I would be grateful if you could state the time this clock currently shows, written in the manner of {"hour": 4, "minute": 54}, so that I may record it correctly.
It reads {"hour": 1, "minute": 42}
